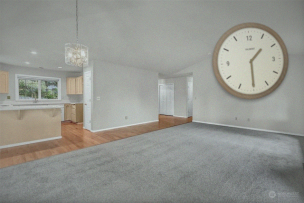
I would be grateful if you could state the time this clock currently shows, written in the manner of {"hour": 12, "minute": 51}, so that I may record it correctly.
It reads {"hour": 1, "minute": 30}
